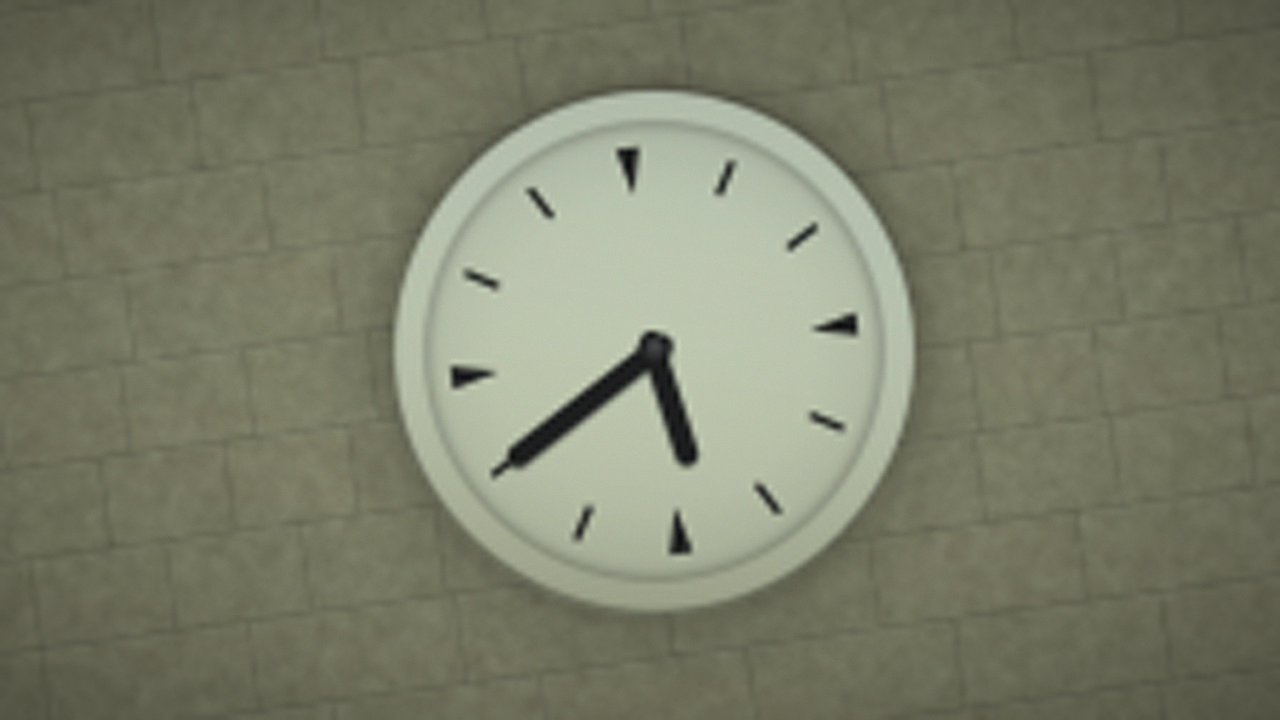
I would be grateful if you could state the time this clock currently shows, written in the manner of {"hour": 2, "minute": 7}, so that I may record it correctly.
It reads {"hour": 5, "minute": 40}
